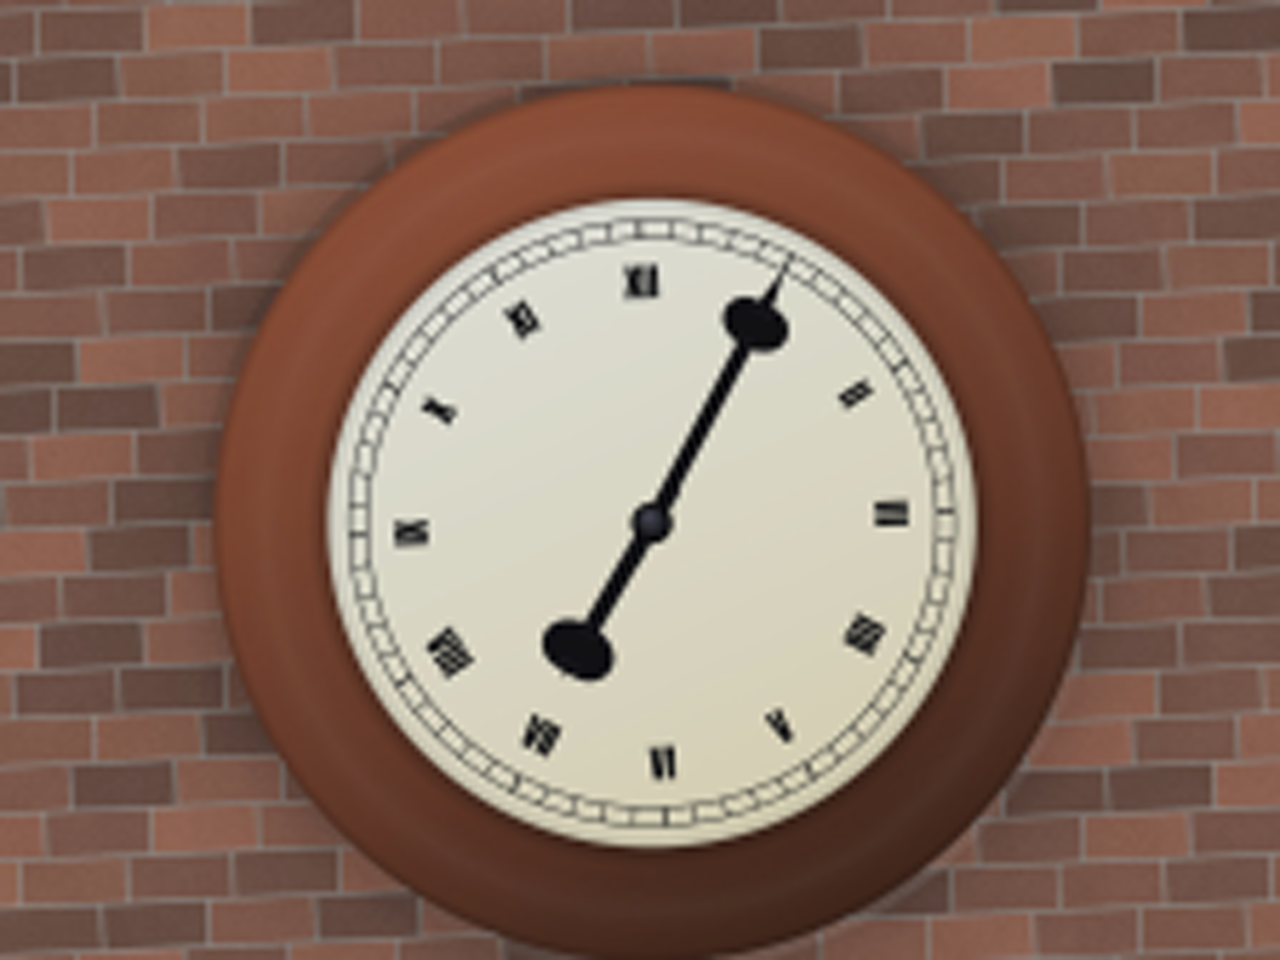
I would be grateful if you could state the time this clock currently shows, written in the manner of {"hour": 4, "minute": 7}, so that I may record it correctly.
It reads {"hour": 7, "minute": 5}
